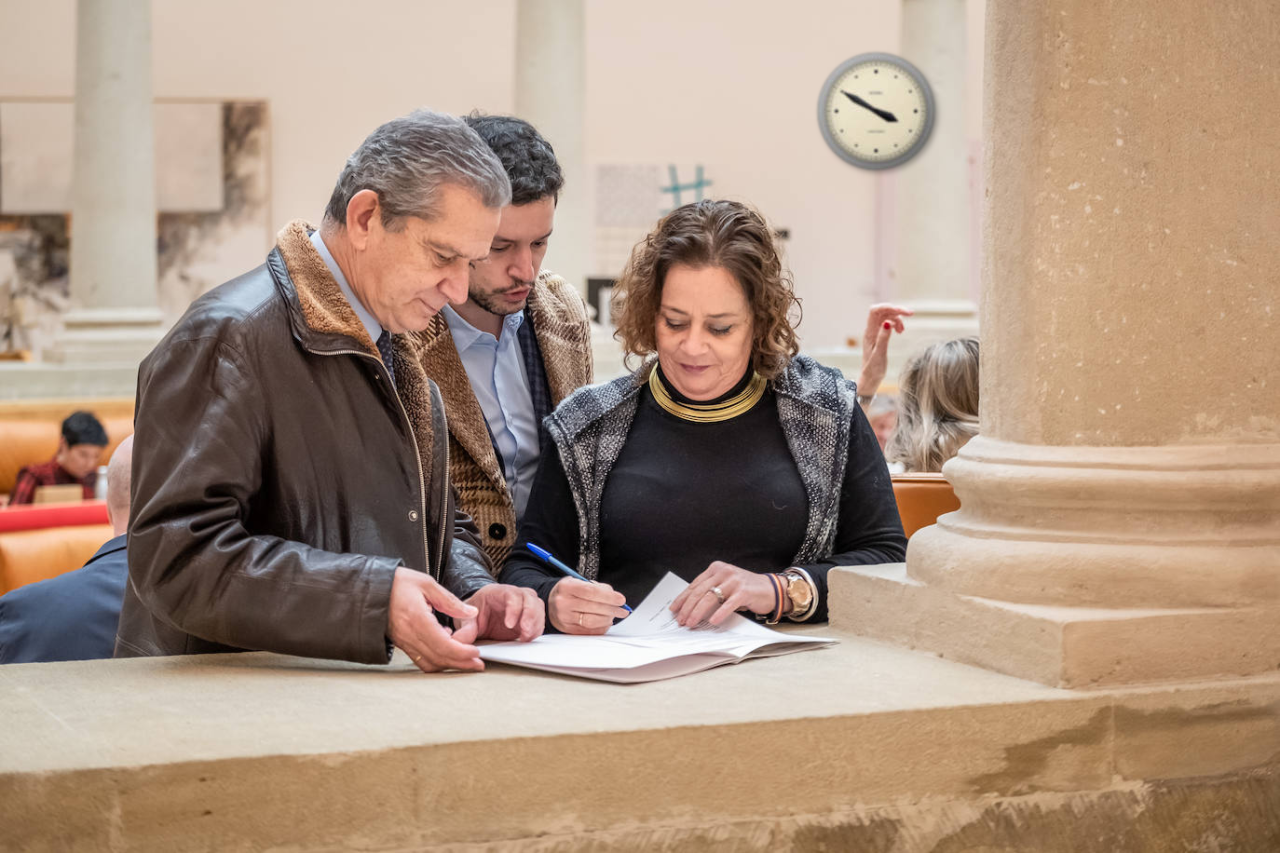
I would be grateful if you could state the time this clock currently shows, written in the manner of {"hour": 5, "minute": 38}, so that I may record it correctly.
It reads {"hour": 3, "minute": 50}
